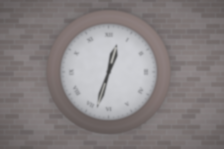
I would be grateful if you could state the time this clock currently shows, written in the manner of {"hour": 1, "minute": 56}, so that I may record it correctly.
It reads {"hour": 12, "minute": 33}
